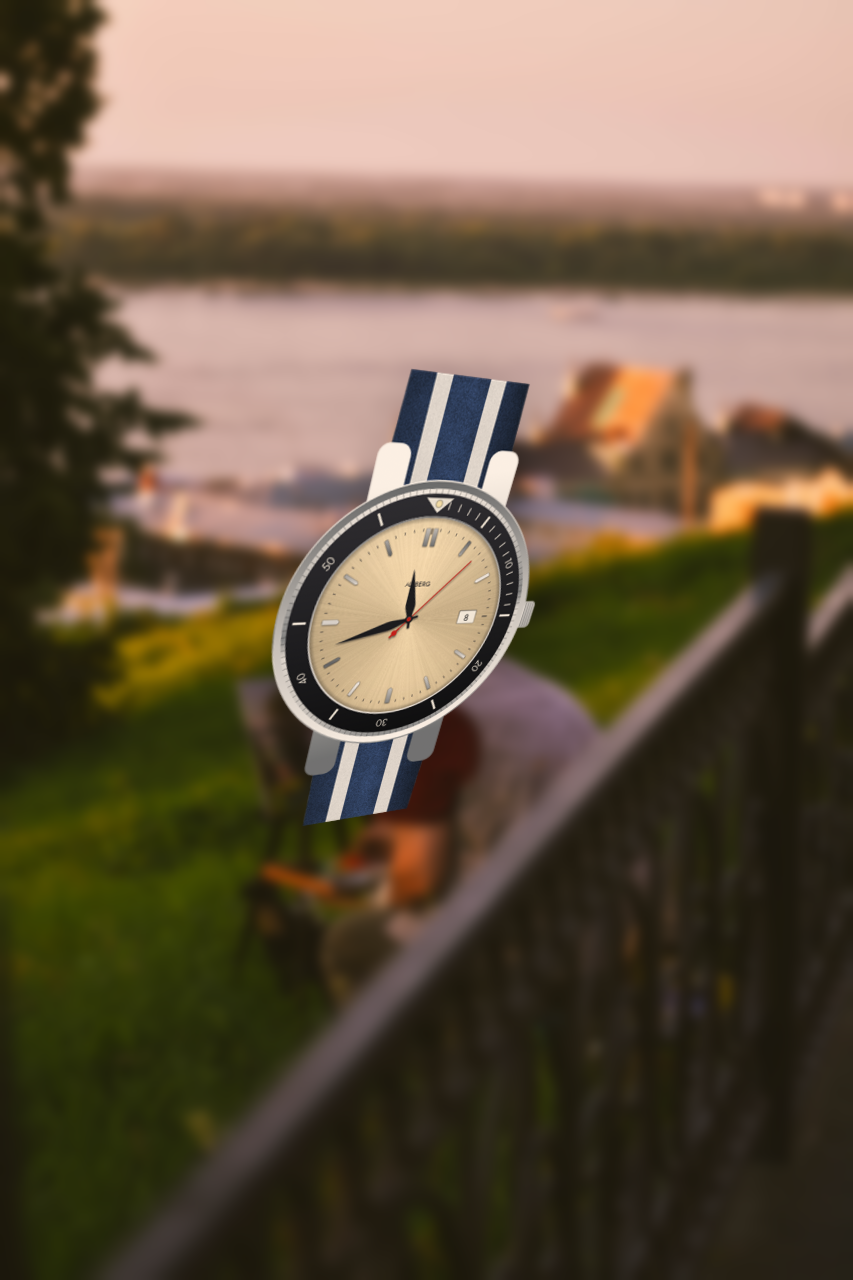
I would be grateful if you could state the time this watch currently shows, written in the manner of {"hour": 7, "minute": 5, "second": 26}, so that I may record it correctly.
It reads {"hour": 11, "minute": 42, "second": 7}
